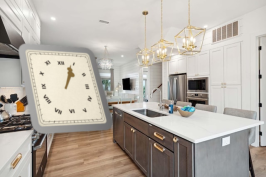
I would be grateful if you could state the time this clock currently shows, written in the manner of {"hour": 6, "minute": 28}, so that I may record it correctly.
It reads {"hour": 1, "minute": 4}
